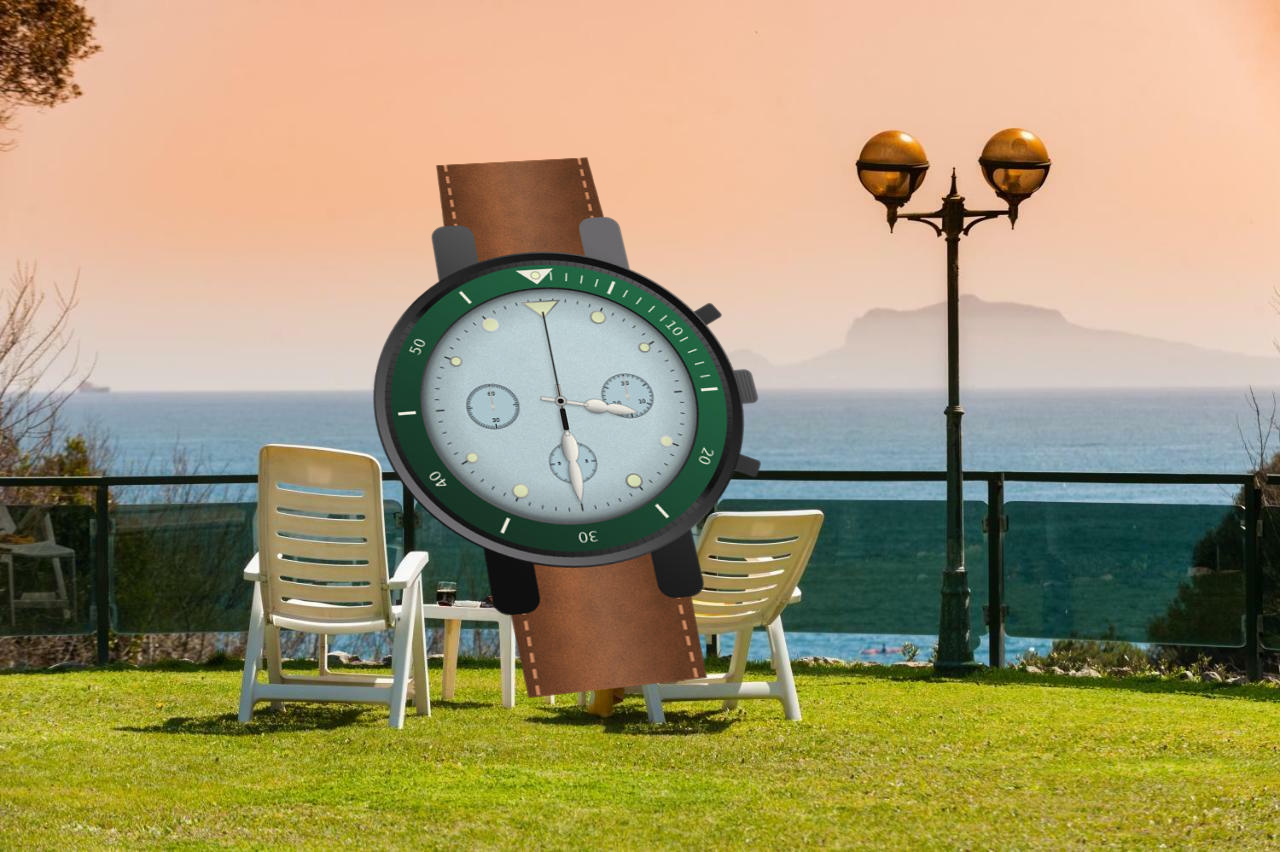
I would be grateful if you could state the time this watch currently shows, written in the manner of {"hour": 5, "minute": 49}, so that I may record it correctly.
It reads {"hour": 3, "minute": 30}
